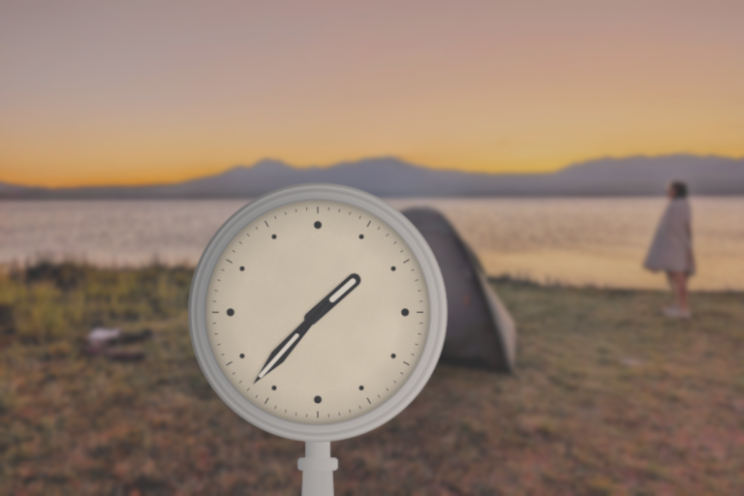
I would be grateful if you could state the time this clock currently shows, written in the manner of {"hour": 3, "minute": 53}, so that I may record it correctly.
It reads {"hour": 1, "minute": 37}
